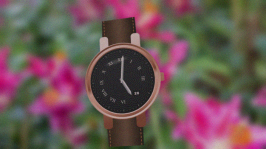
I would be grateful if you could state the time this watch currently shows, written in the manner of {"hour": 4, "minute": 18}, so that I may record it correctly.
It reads {"hour": 5, "minute": 1}
